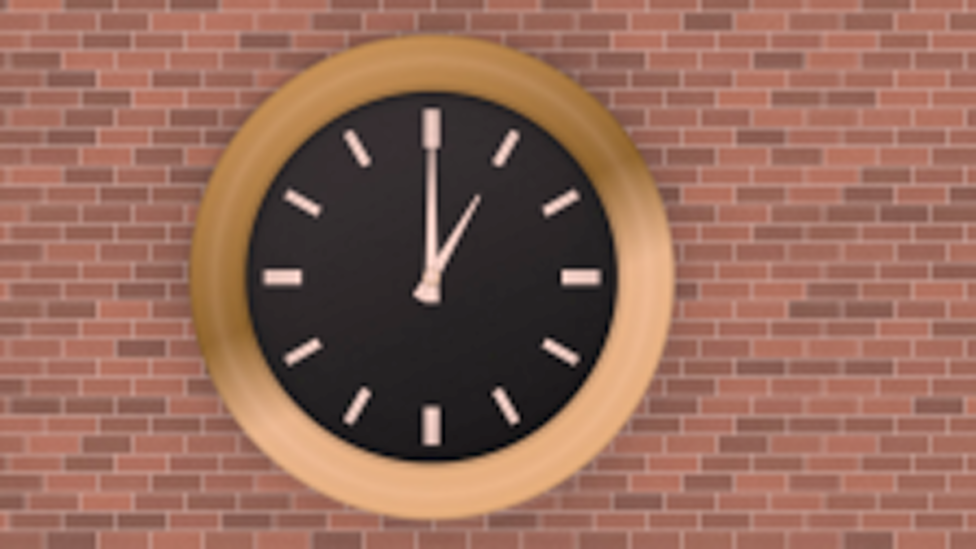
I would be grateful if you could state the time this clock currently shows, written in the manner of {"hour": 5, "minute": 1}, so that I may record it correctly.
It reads {"hour": 1, "minute": 0}
